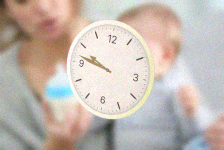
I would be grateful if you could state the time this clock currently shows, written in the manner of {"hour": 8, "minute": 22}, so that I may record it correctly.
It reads {"hour": 9, "minute": 47}
